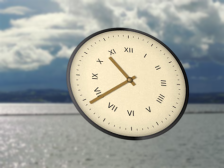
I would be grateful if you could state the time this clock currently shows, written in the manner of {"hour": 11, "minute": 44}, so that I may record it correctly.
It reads {"hour": 10, "minute": 39}
